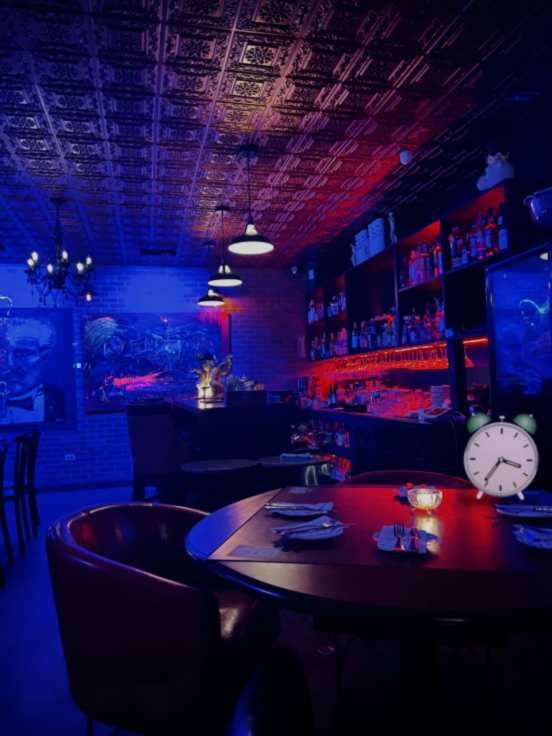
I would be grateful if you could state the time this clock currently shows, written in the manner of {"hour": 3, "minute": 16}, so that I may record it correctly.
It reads {"hour": 3, "minute": 36}
